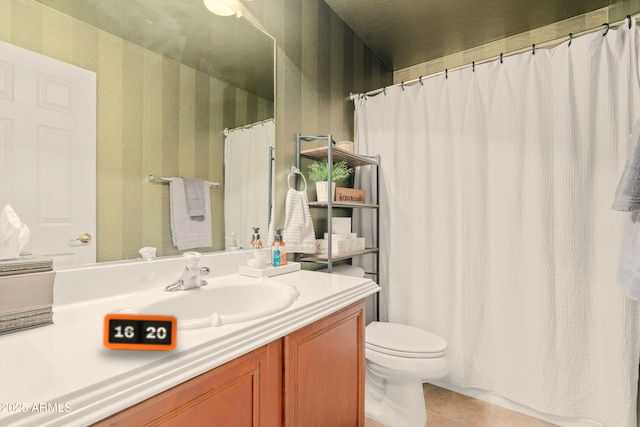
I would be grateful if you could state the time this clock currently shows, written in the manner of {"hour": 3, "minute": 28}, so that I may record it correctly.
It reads {"hour": 16, "minute": 20}
